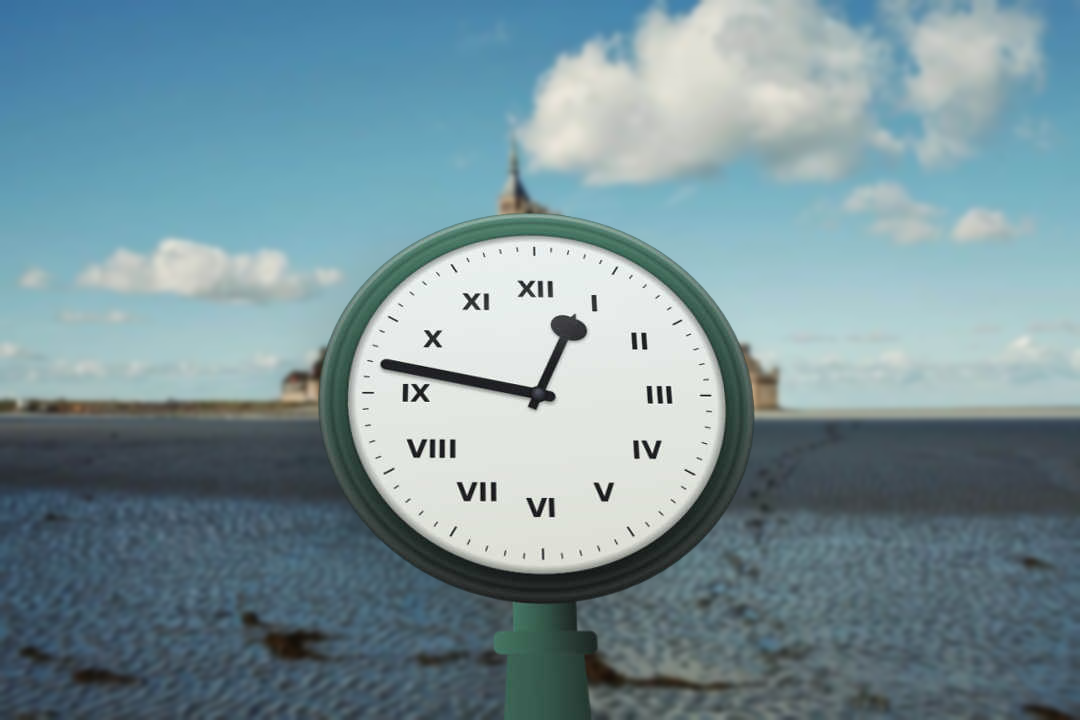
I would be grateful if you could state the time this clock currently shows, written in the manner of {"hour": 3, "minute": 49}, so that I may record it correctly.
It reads {"hour": 12, "minute": 47}
